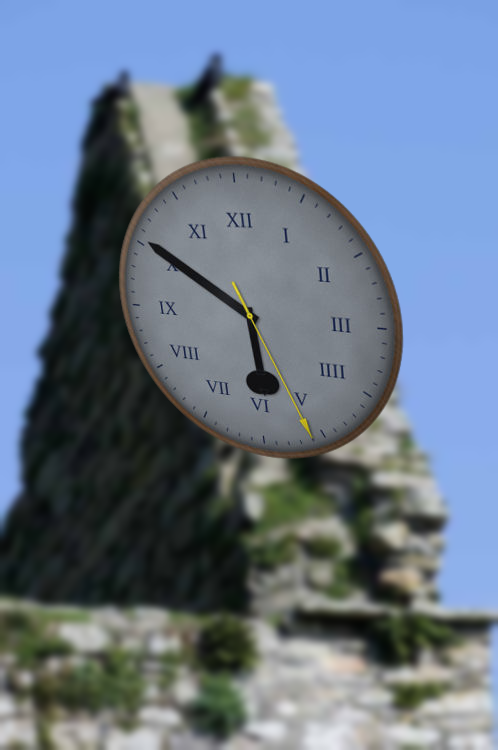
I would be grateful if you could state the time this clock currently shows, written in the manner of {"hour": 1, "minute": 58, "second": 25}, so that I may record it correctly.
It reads {"hour": 5, "minute": 50, "second": 26}
